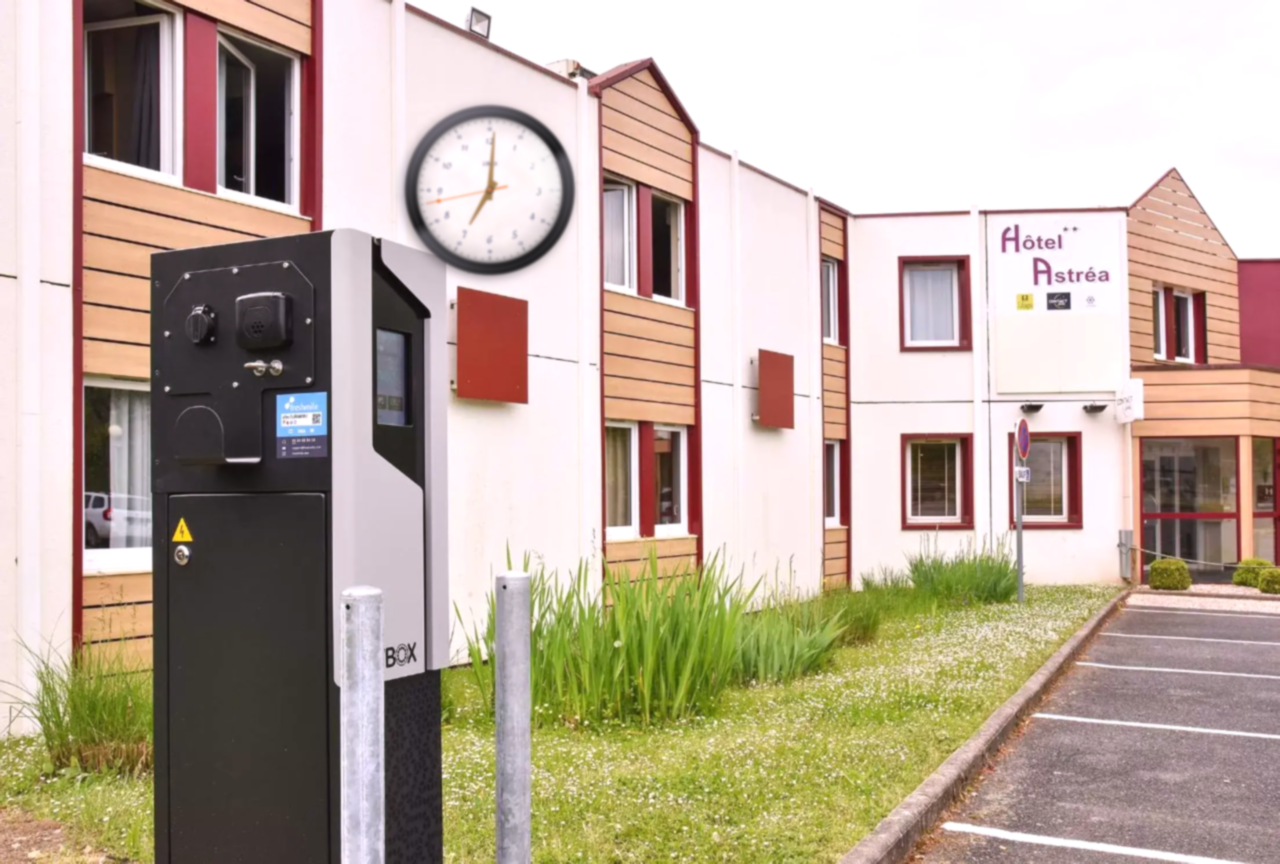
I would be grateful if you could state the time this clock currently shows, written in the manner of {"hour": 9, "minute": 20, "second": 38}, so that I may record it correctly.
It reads {"hour": 7, "minute": 0, "second": 43}
